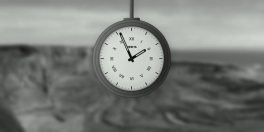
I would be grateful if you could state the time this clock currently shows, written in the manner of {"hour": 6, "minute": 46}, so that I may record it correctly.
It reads {"hour": 1, "minute": 56}
